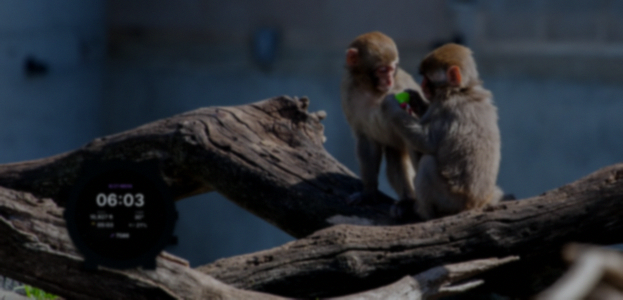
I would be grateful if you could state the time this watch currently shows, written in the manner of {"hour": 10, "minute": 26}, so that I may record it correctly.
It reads {"hour": 6, "minute": 3}
